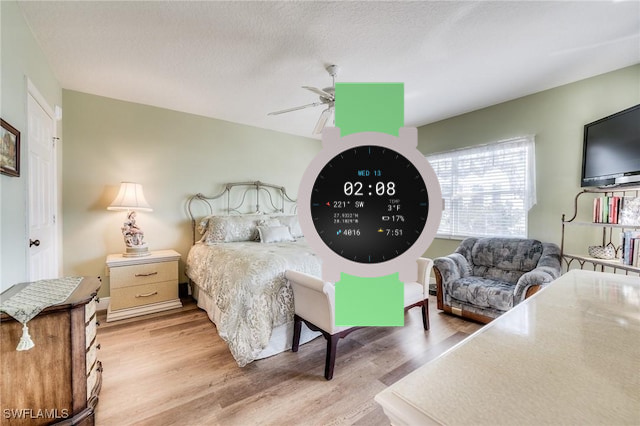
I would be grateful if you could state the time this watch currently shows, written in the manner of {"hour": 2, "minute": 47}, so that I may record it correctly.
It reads {"hour": 2, "minute": 8}
